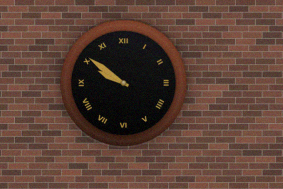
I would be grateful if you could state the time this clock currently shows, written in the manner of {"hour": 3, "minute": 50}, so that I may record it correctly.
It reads {"hour": 9, "minute": 51}
